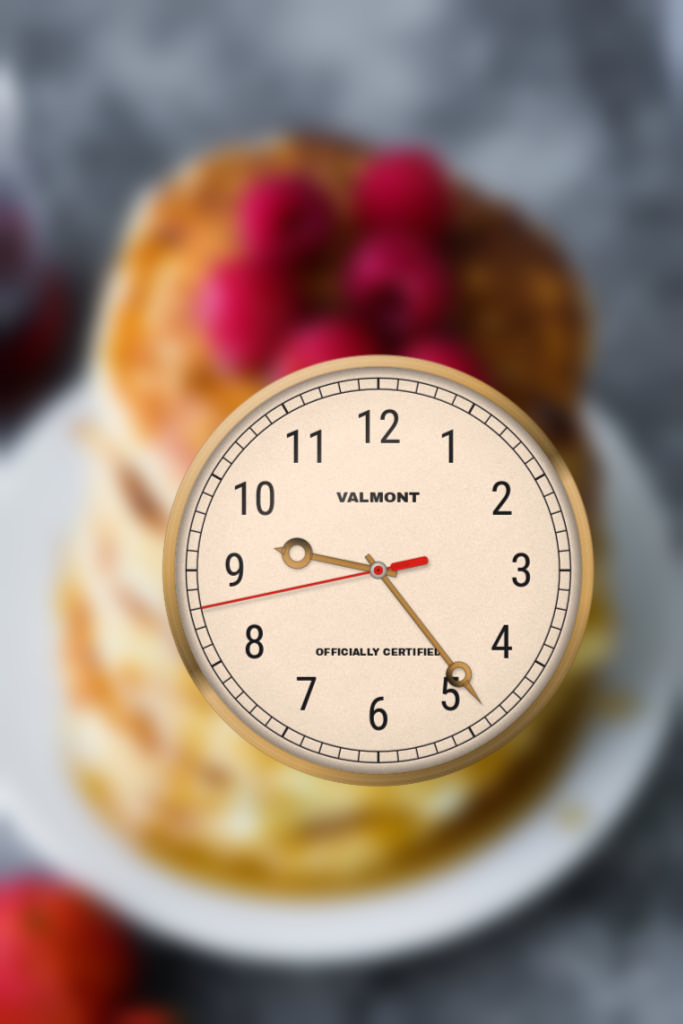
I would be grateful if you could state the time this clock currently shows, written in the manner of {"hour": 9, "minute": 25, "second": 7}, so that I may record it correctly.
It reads {"hour": 9, "minute": 23, "second": 43}
